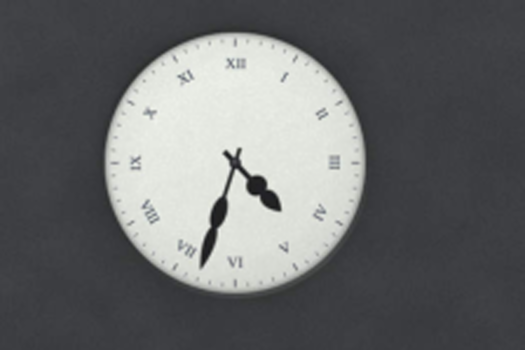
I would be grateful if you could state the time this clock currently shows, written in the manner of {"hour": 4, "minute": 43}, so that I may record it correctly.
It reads {"hour": 4, "minute": 33}
